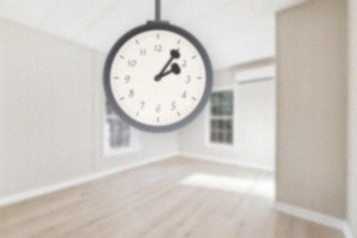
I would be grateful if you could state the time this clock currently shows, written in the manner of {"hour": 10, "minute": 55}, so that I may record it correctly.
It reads {"hour": 2, "minute": 6}
